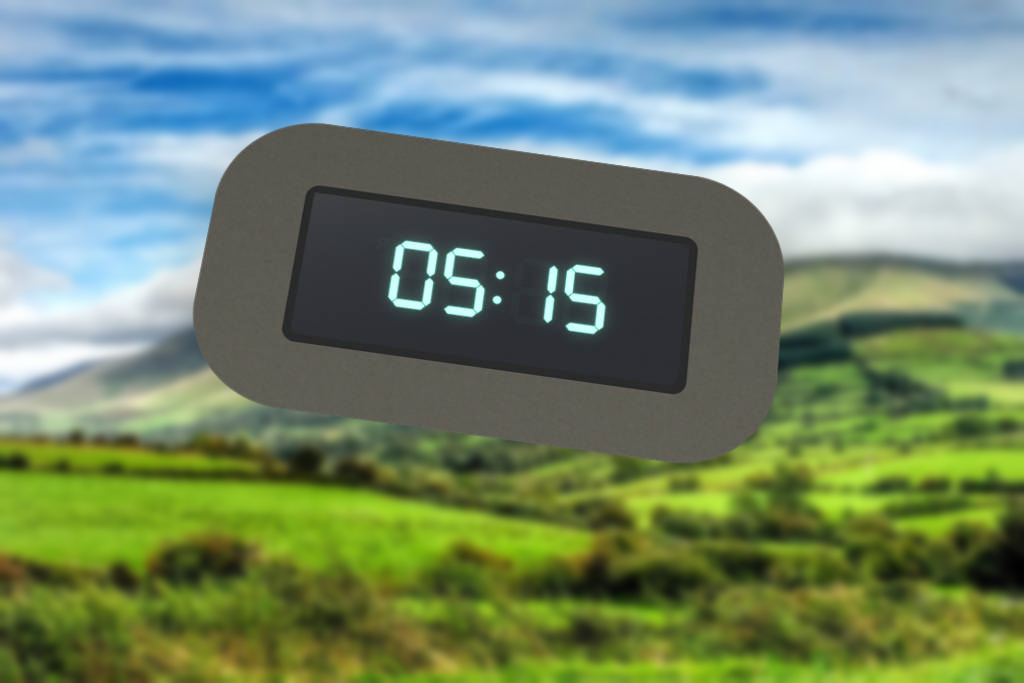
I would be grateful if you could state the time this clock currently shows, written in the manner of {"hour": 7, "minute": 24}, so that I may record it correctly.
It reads {"hour": 5, "minute": 15}
